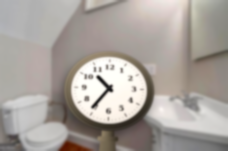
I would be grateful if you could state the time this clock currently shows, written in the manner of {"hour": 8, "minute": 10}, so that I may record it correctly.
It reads {"hour": 10, "minute": 36}
